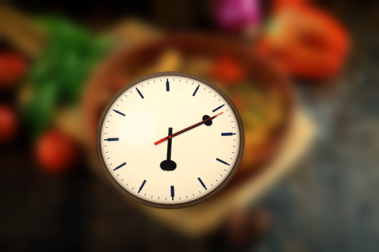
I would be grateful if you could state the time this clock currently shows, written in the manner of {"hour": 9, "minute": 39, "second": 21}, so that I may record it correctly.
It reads {"hour": 6, "minute": 11, "second": 11}
